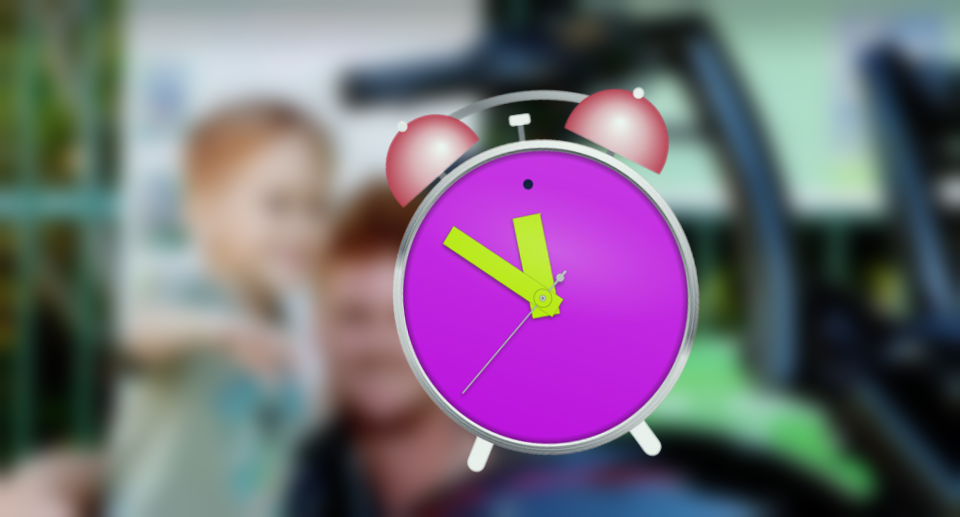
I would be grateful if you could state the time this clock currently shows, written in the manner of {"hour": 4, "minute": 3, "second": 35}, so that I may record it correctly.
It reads {"hour": 11, "minute": 51, "second": 38}
